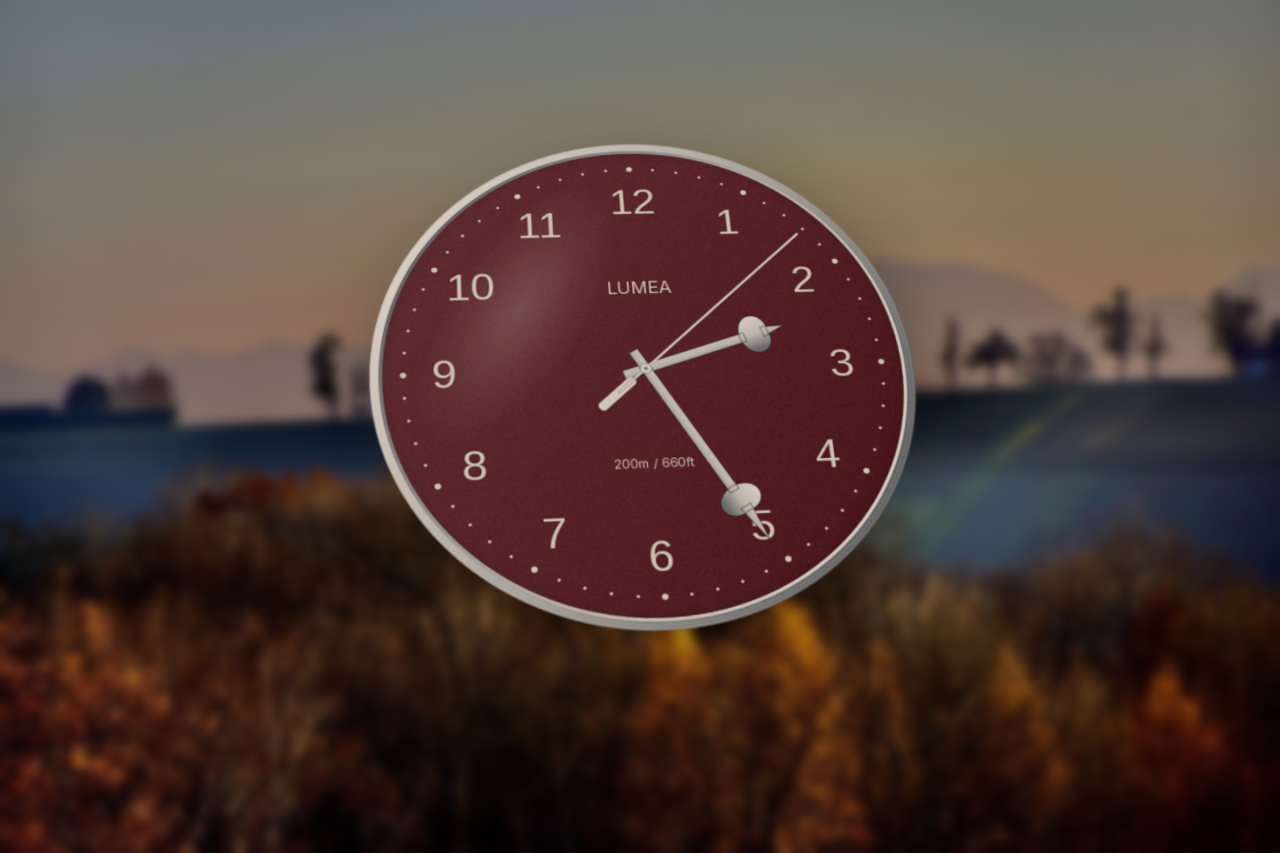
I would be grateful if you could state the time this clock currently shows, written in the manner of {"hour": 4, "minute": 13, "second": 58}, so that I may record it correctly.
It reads {"hour": 2, "minute": 25, "second": 8}
